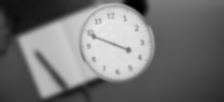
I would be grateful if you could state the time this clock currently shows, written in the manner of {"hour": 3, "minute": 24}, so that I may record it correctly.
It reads {"hour": 3, "minute": 49}
